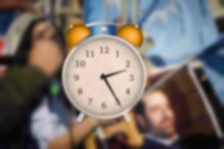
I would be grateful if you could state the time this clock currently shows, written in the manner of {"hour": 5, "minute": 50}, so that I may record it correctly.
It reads {"hour": 2, "minute": 25}
